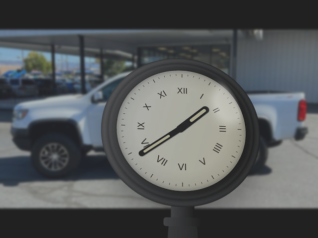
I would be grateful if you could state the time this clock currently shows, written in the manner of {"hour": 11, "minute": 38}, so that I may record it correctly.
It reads {"hour": 1, "minute": 39}
